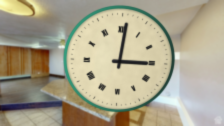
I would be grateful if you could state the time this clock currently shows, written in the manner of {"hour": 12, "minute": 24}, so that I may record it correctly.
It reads {"hour": 3, "minute": 1}
